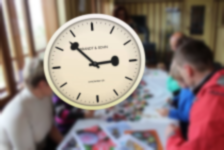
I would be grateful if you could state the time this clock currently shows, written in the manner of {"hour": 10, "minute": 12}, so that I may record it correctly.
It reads {"hour": 2, "minute": 53}
